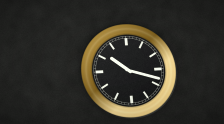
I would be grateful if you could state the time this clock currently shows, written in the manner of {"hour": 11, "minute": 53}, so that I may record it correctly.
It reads {"hour": 10, "minute": 18}
